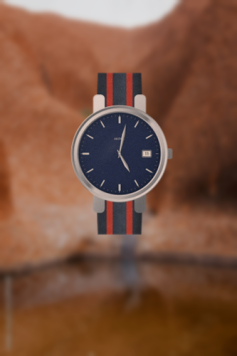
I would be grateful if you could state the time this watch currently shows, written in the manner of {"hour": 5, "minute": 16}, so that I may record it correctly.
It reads {"hour": 5, "minute": 2}
